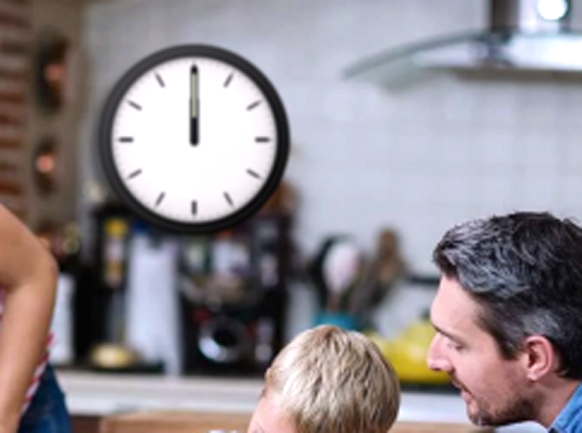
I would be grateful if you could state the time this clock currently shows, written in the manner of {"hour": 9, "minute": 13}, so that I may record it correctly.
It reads {"hour": 12, "minute": 0}
